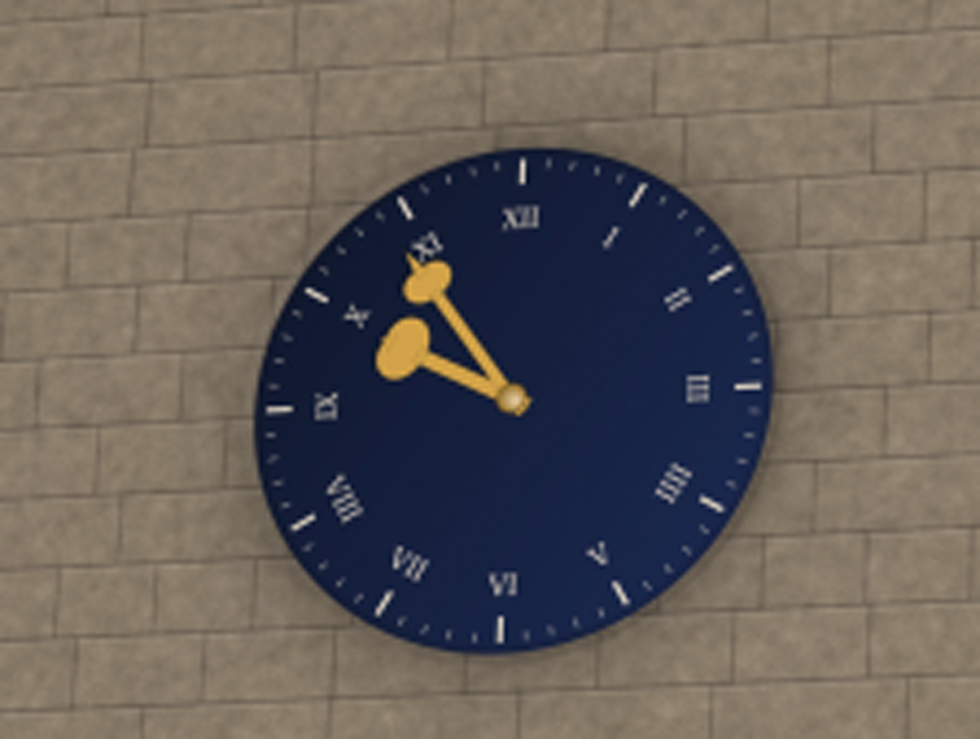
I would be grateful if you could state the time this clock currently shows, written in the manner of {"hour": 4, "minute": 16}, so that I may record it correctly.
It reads {"hour": 9, "minute": 54}
